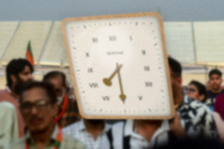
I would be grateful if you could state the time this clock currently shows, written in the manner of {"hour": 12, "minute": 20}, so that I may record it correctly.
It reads {"hour": 7, "minute": 30}
